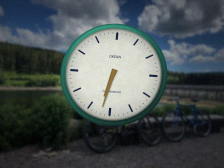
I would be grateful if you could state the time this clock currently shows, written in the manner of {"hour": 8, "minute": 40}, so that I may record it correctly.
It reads {"hour": 6, "minute": 32}
